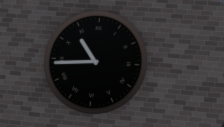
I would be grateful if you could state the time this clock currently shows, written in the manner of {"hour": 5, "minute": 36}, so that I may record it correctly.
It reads {"hour": 10, "minute": 44}
